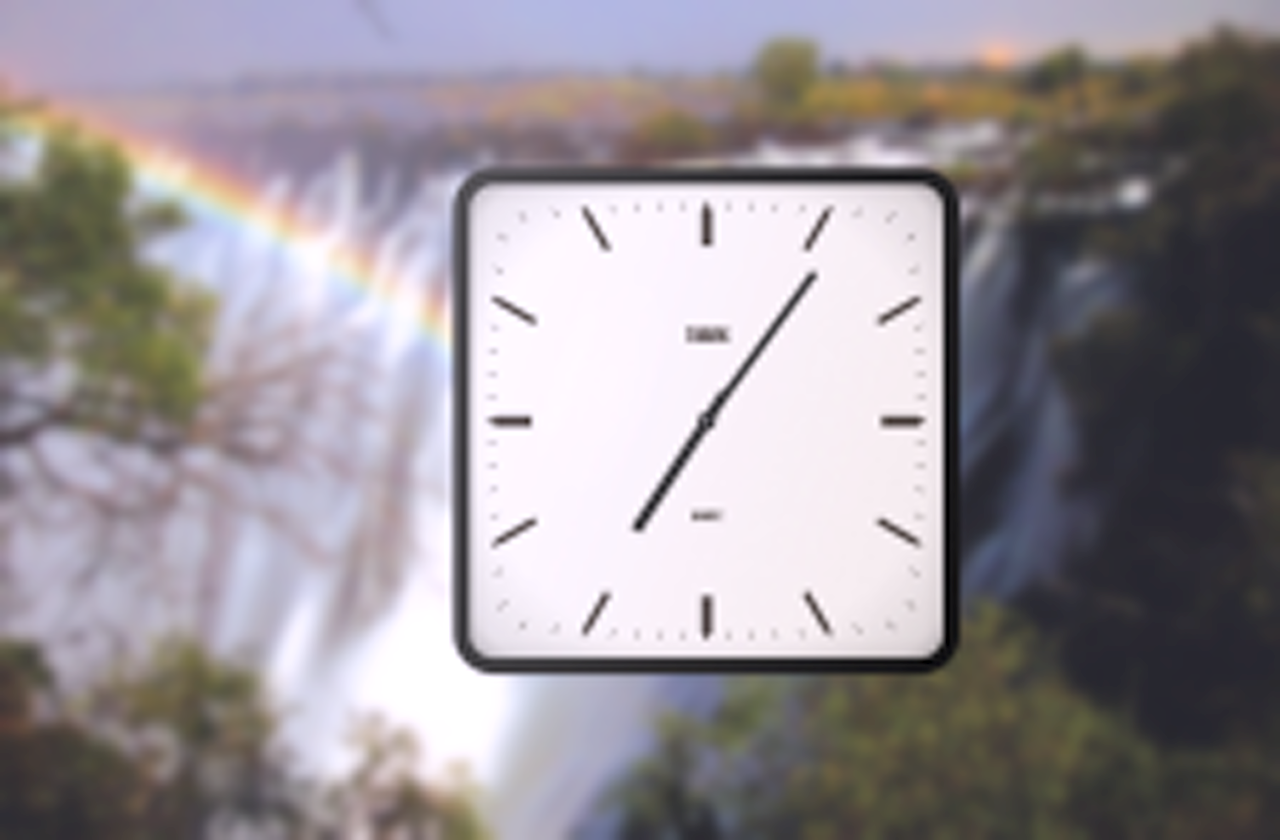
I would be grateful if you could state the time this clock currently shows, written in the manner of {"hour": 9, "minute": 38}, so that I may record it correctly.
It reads {"hour": 7, "minute": 6}
